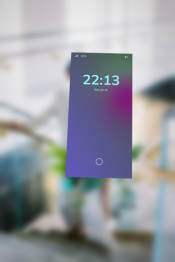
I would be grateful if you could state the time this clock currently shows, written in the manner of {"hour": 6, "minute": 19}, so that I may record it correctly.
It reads {"hour": 22, "minute": 13}
